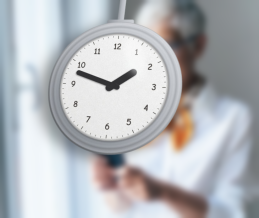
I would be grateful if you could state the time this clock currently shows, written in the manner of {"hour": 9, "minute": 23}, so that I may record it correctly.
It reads {"hour": 1, "minute": 48}
